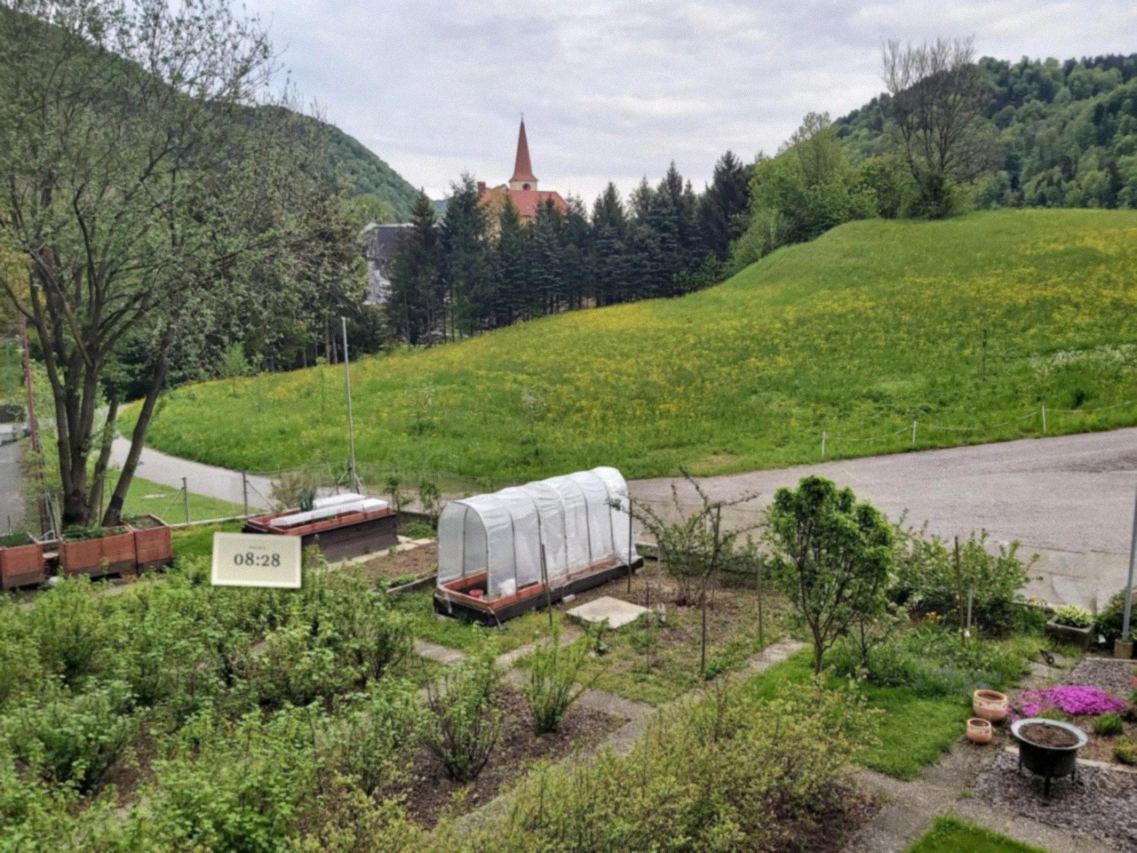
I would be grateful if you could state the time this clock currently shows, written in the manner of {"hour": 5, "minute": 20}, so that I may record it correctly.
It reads {"hour": 8, "minute": 28}
